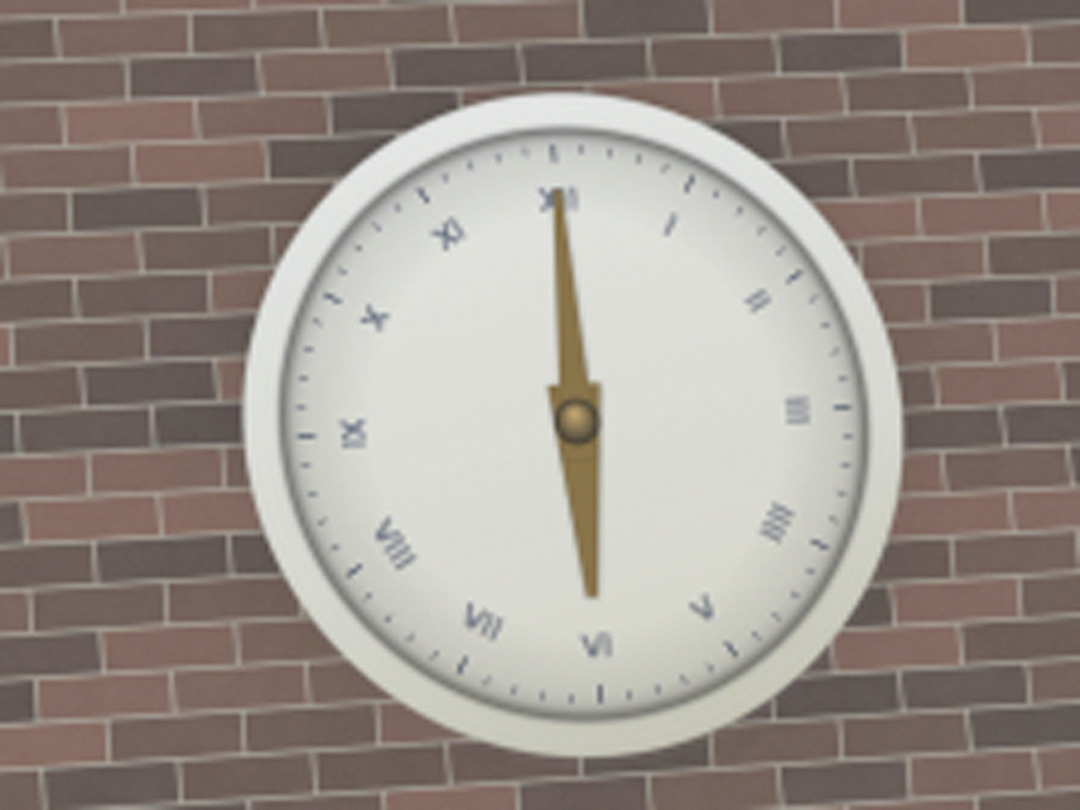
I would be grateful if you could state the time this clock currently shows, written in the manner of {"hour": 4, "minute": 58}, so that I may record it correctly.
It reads {"hour": 6, "minute": 0}
